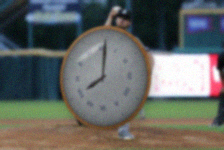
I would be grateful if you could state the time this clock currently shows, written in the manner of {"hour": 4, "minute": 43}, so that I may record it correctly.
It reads {"hour": 8, "minute": 1}
